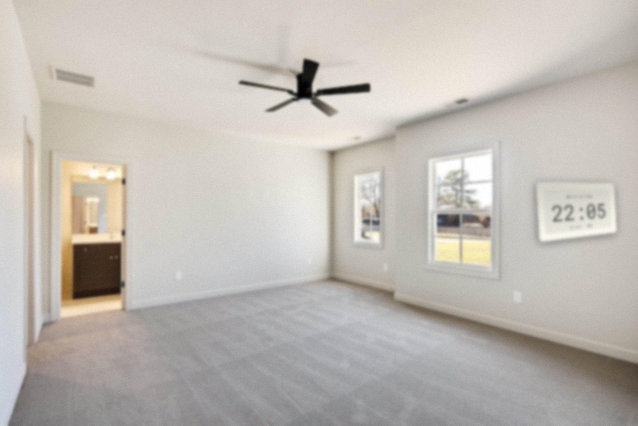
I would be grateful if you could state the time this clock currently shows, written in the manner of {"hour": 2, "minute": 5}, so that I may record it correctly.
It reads {"hour": 22, "minute": 5}
